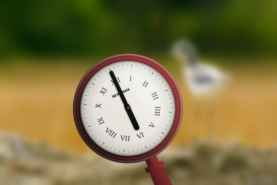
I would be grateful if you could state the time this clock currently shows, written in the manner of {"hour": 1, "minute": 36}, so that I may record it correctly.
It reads {"hour": 6, "minute": 0}
